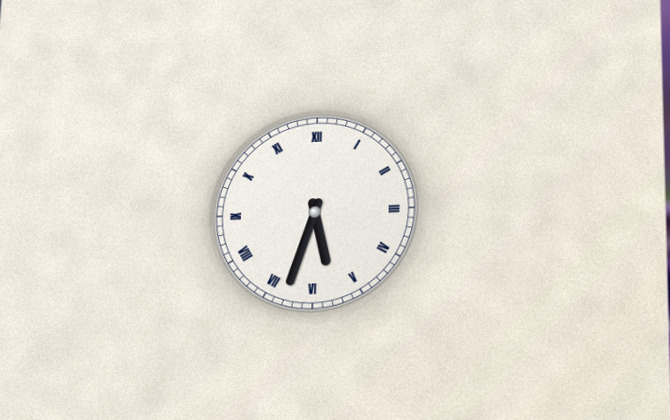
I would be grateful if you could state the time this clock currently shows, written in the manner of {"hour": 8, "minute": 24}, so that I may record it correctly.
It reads {"hour": 5, "minute": 33}
